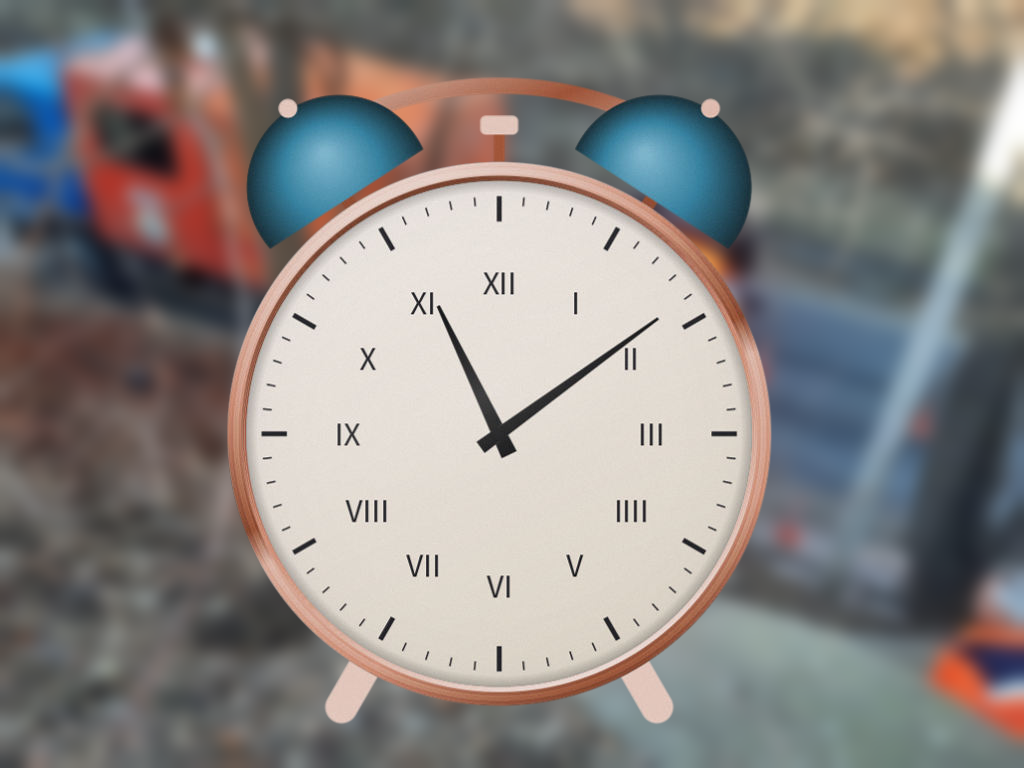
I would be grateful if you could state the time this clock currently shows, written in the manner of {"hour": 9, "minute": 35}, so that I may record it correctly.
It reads {"hour": 11, "minute": 9}
